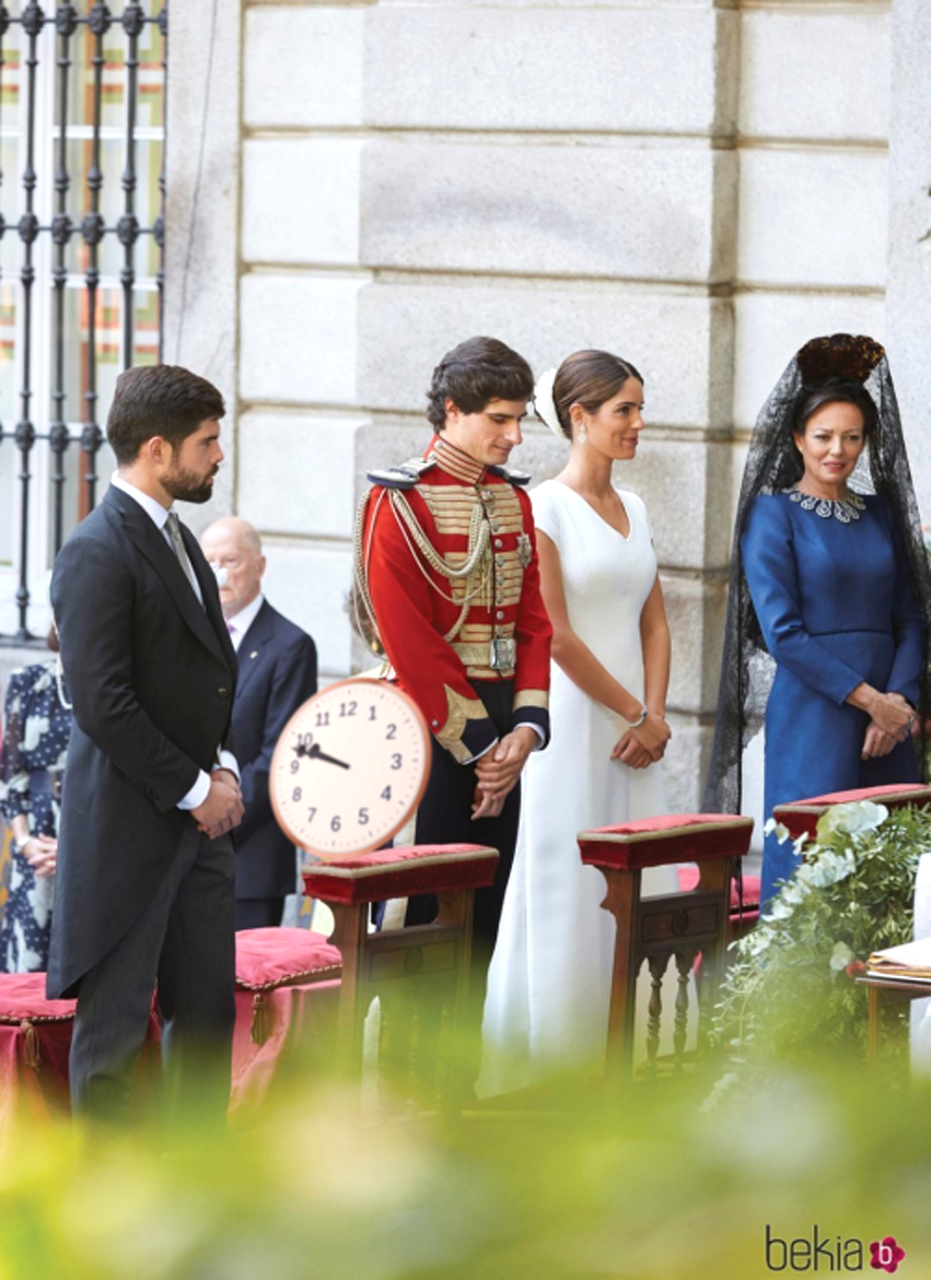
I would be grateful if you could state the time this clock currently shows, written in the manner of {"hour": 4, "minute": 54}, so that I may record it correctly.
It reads {"hour": 9, "minute": 48}
